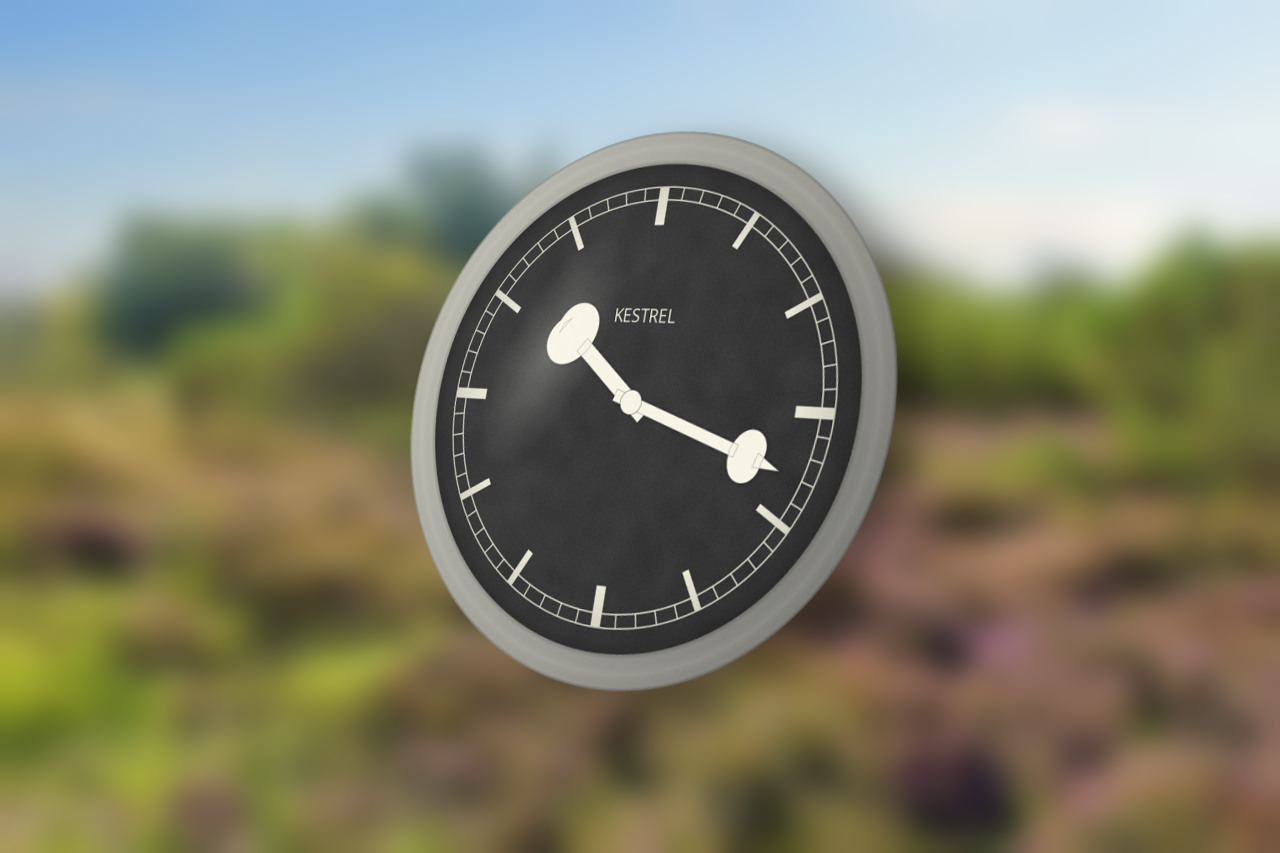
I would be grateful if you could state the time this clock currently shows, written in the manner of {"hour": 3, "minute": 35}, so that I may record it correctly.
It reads {"hour": 10, "minute": 18}
